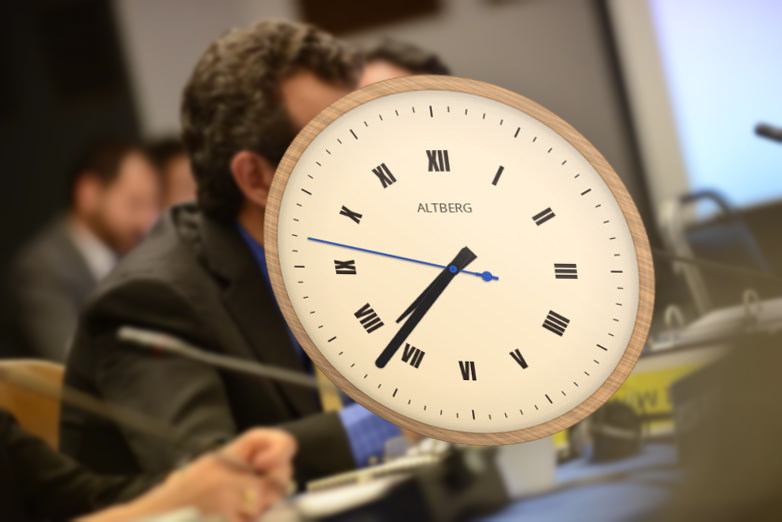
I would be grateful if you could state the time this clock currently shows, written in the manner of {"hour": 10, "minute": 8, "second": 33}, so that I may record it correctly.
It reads {"hour": 7, "minute": 36, "second": 47}
